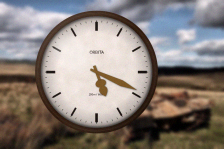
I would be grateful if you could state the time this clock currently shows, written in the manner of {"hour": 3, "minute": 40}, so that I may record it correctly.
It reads {"hour": 5, "minute": 19}
